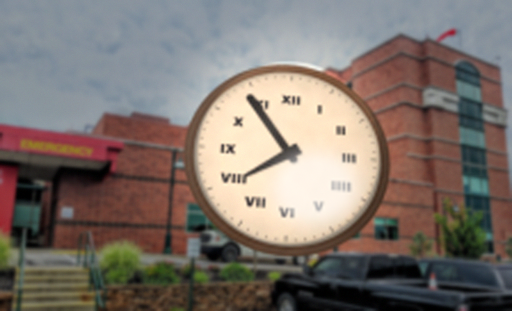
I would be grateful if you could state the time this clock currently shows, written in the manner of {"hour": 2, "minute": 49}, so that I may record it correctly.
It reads {"hour": 7, "minute": 54}
